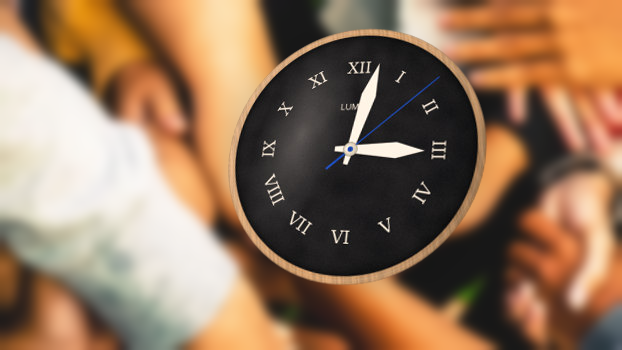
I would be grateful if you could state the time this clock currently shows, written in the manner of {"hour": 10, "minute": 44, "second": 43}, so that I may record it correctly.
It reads {"hour": 3, "minute": 2, "second": 8}
